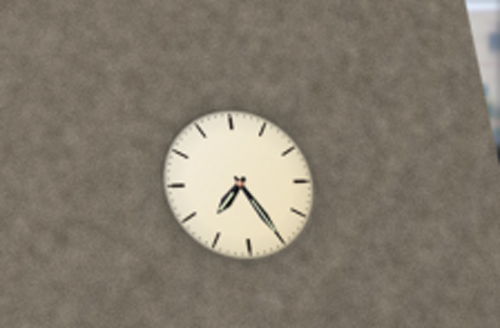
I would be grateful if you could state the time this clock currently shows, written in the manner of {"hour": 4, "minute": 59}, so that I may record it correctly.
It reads {"hour": 7, "minute": 25}
